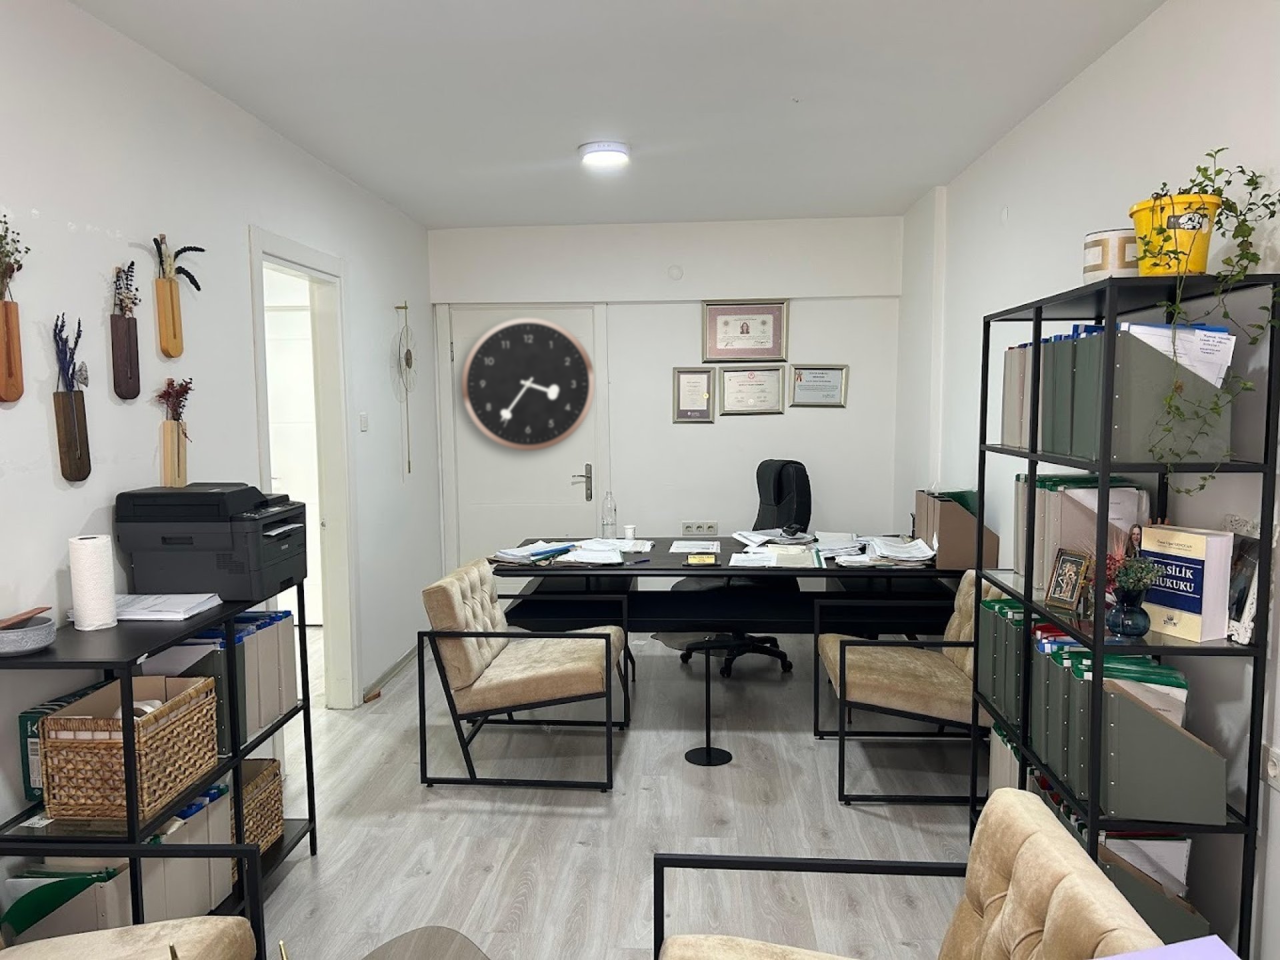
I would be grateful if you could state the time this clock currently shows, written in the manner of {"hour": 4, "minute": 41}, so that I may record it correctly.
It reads {"hour": 3, "minute": 36}
